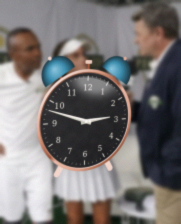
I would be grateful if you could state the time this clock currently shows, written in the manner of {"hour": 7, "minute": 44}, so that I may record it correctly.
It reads {"hour": 2, "minute": 48}
